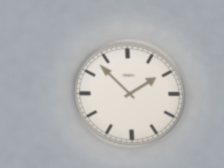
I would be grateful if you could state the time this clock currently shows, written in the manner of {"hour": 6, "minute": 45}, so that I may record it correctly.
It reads {"hour": 1, "minute": 53}
